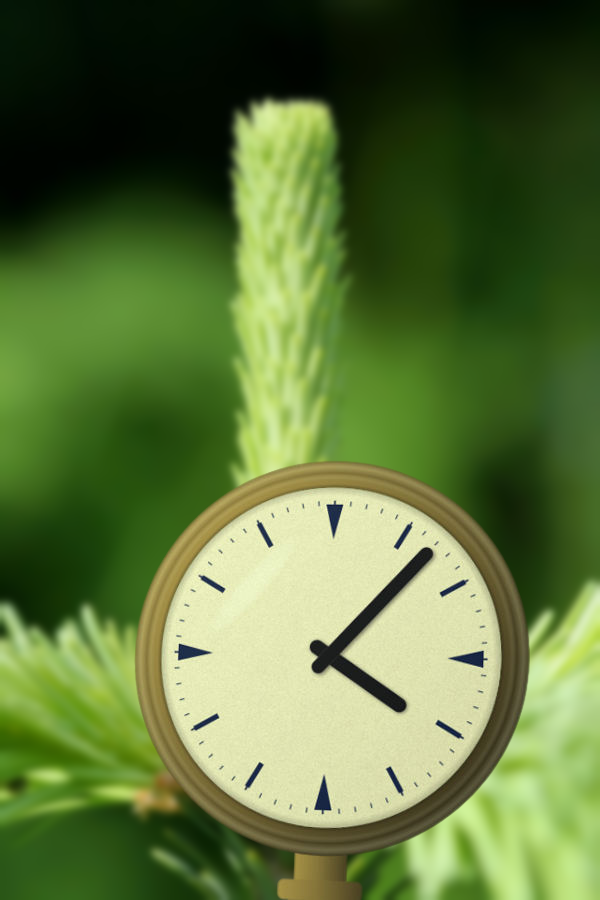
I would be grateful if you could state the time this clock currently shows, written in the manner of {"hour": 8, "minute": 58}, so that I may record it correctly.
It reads {"hour": 4, "minute": 7}
